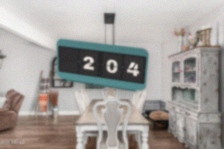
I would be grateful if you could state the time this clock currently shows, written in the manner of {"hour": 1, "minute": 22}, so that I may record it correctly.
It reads {"hour": 2, "minute": 4}
